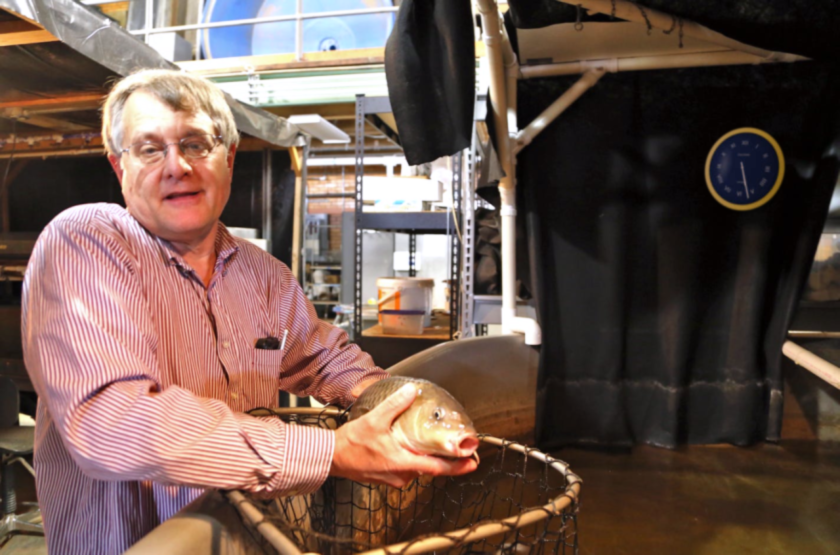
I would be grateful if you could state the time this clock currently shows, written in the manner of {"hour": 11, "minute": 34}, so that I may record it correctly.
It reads {"hour": 5, "minute": 27}
